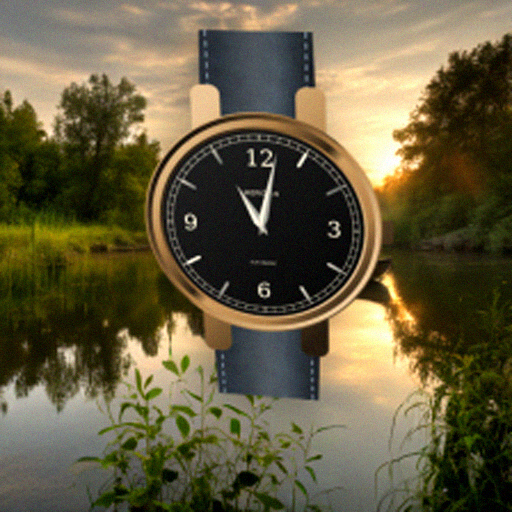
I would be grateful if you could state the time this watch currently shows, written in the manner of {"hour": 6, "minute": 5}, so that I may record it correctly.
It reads {"hour": 11, "minute": 2}
